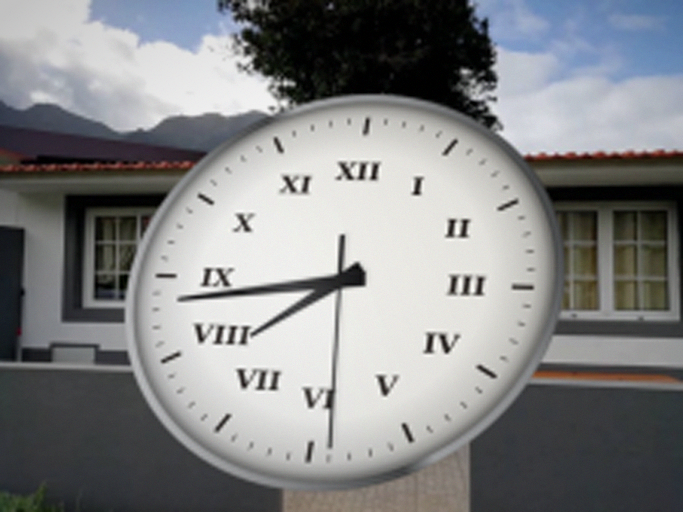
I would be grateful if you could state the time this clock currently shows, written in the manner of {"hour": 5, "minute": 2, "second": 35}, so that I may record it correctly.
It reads {"hour": 7, "minute": 43, "second": 29}
